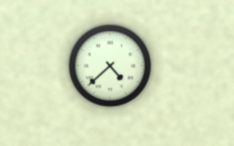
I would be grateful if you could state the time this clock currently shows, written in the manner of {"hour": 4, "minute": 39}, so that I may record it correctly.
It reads {"hour": 4, "minute": 38}
